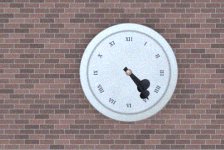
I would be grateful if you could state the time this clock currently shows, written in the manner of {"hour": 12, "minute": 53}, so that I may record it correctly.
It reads {"hour": 4, "minute": 24}
